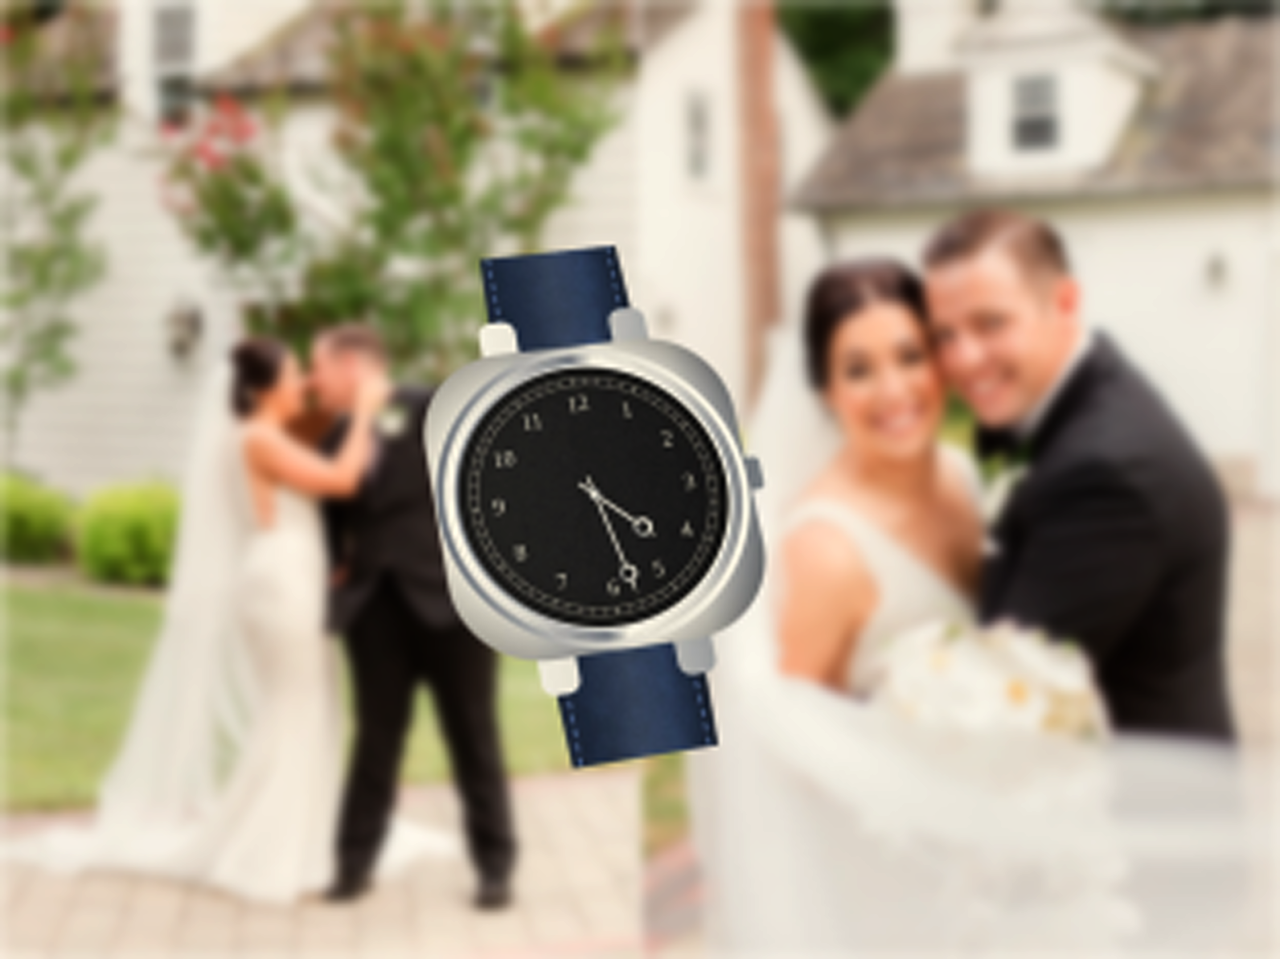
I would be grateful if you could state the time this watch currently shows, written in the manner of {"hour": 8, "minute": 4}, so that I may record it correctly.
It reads {"hour": 4, "minute": 28}
